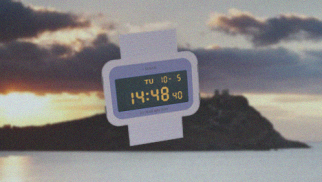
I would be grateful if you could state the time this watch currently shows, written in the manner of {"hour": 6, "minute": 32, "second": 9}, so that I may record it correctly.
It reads {"hour": 14, "minute": 48, "second": 40}
